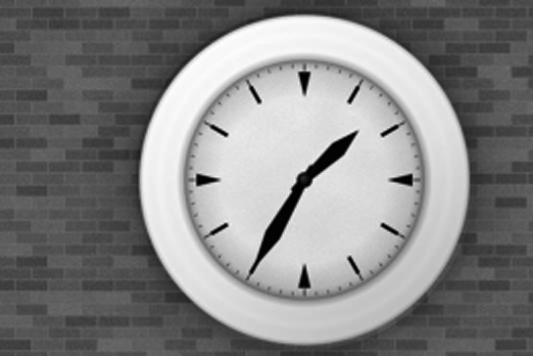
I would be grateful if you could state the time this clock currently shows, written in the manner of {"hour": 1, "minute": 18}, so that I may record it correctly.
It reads {"hour": 1, "minute": 35}
